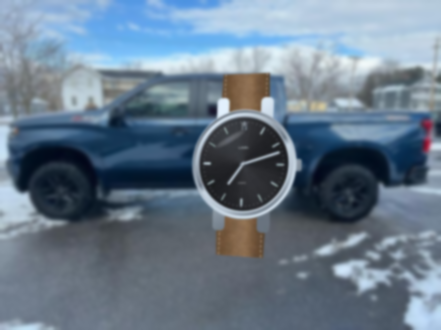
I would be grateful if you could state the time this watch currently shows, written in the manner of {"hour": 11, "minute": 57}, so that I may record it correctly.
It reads {"hour": 7, "minute": 12}
